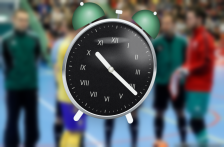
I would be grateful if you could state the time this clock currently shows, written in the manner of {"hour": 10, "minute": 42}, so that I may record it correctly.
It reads {"hour": 10, "minute": 21}
